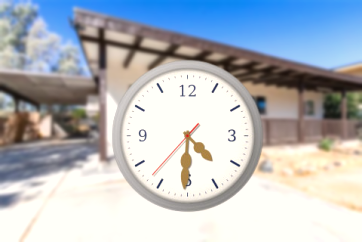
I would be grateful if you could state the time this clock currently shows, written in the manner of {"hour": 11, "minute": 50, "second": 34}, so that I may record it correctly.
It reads {"hour": 4, "minute": 30, "second": 37}
